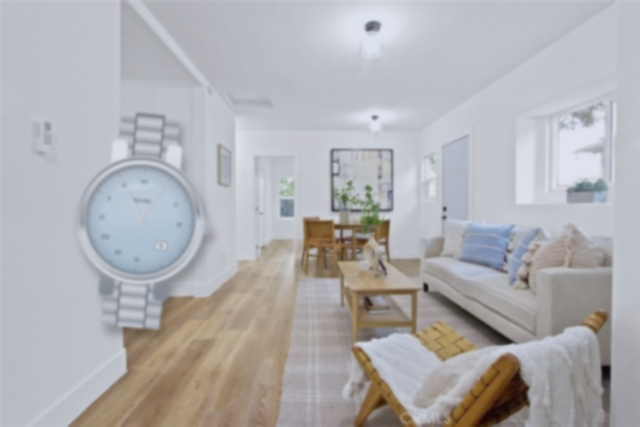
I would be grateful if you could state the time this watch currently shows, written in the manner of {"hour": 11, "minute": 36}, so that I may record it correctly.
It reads {"hour": 11, "minute": 5}
